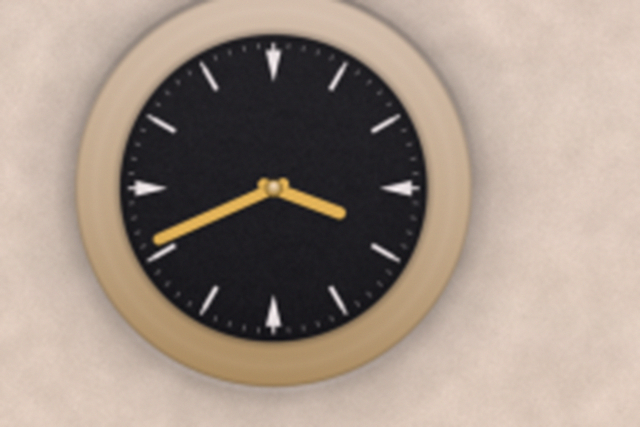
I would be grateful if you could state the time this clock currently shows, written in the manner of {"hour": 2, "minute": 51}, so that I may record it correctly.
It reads {"hour": 3, "minute": 41}
